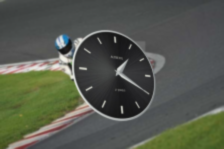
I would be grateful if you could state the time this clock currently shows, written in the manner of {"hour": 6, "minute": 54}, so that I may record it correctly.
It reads {"hour": 1, "minute": 20}
